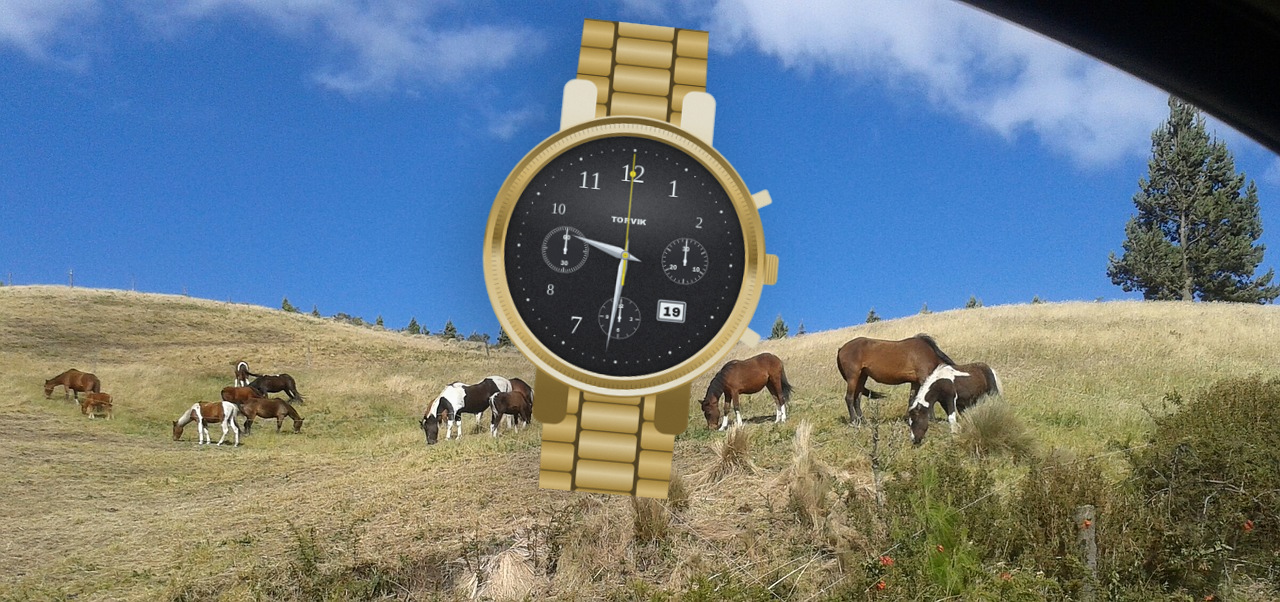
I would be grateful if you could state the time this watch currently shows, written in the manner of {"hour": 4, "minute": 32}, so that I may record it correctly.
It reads {"hour": 9, "minute": 31}
